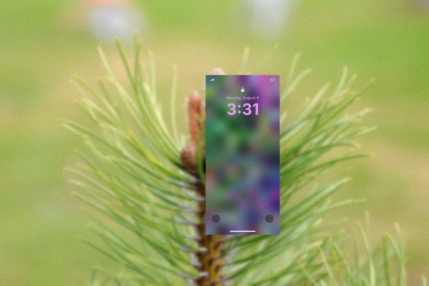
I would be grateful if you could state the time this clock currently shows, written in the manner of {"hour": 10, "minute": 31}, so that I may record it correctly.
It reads {"hour": 3, "minute": 31}
